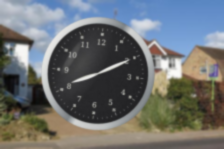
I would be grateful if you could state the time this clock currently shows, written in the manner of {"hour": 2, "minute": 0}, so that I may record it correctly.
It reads {"hour": 8, "minute": 10}
